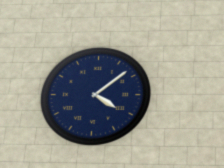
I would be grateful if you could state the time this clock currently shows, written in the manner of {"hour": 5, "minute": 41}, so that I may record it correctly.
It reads {"hour": 4, "minute": 8}
